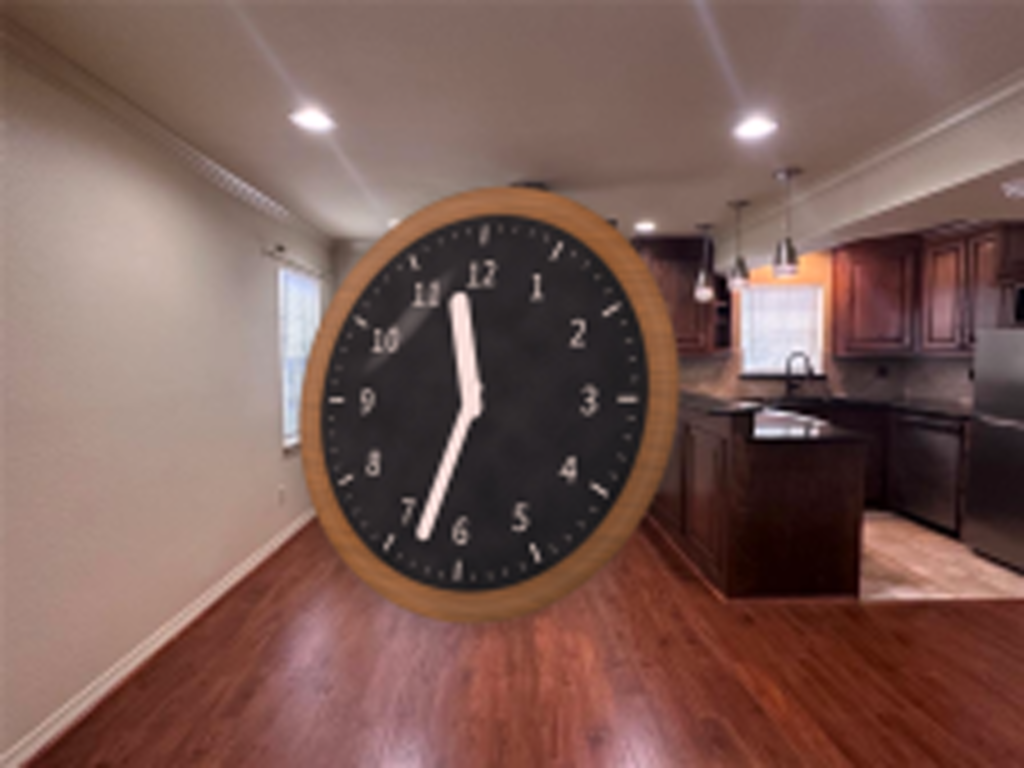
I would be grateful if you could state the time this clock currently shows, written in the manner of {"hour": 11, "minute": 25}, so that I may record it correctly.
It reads {"hour": 11, "minute": 33}
